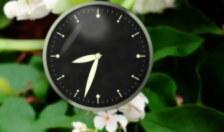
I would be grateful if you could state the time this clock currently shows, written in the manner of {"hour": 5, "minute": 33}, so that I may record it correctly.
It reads {"hour": 8, "minute": 33}
